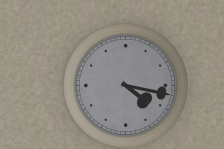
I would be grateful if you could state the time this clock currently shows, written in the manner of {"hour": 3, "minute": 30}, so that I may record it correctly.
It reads {"hour": 4, "minute": 17}
